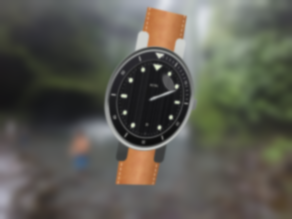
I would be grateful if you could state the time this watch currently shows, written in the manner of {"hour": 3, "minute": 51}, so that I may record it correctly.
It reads {"hour": 2, "minute": 11}
